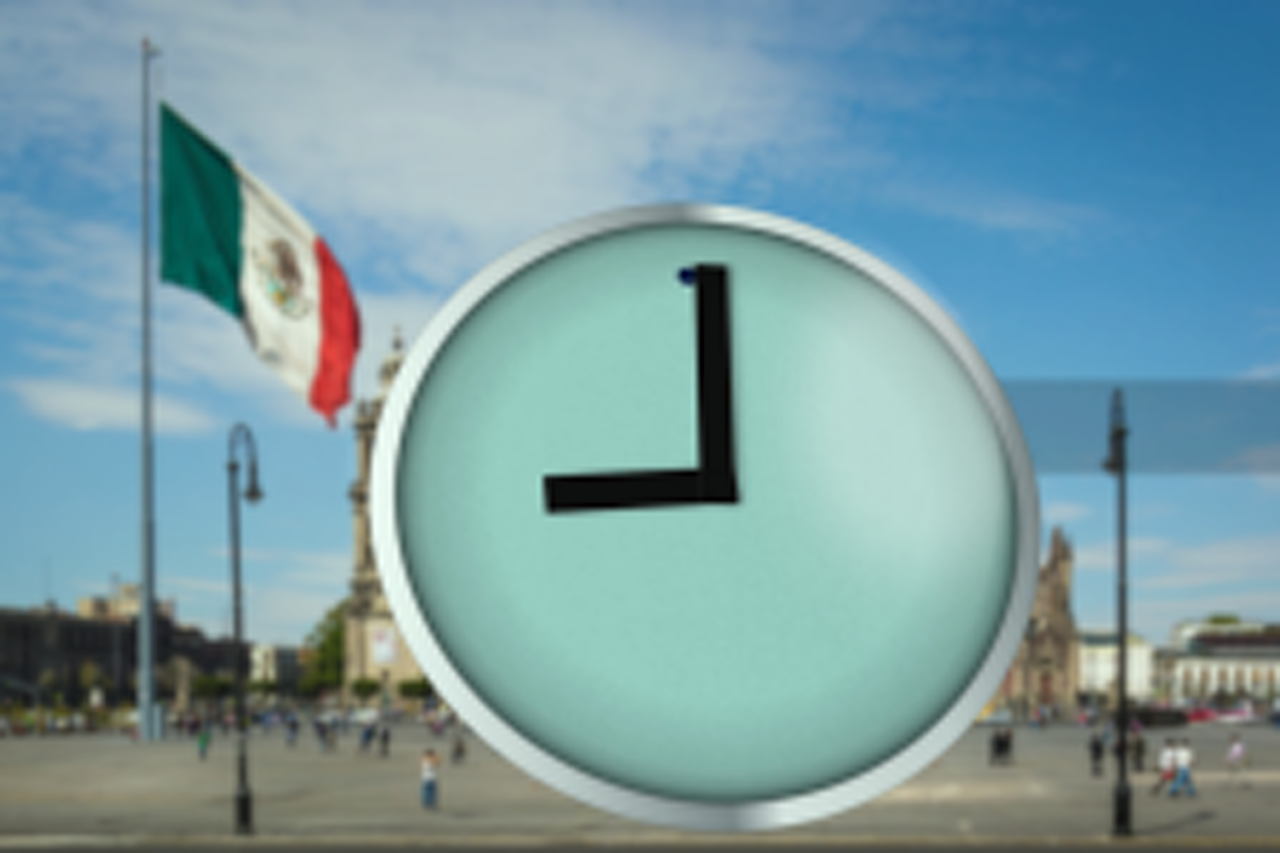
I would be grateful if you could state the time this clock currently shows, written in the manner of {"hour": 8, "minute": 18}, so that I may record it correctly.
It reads {"hour": 9, "minute": 1}
